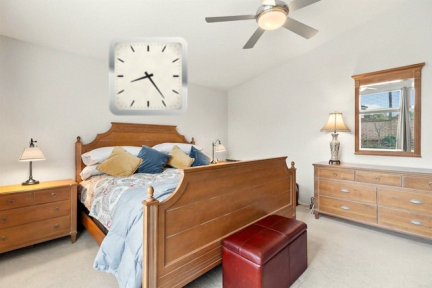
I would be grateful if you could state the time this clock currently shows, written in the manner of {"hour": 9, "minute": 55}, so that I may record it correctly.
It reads {"hour": 8, "minute": 24}
